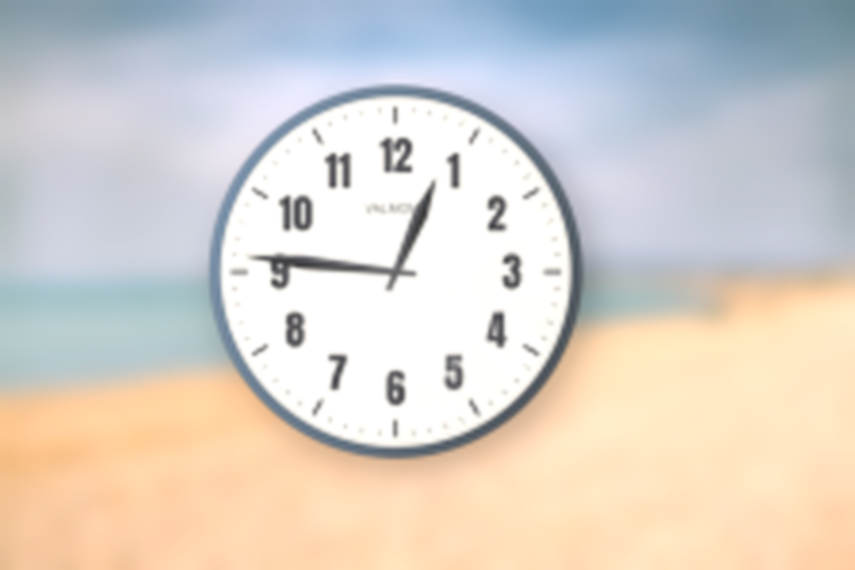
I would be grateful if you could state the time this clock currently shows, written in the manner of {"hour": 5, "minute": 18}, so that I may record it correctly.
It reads {"hour": 12, "minute": 46}
